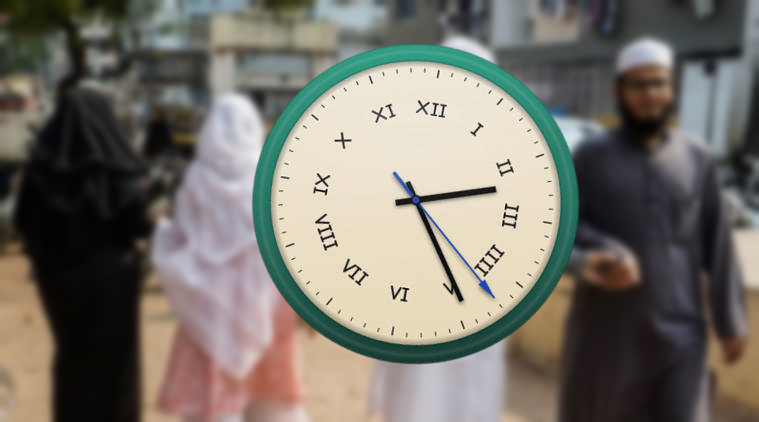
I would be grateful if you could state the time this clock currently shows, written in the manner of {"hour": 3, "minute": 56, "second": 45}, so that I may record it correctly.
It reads {"hour": 2, "minute": 24, "second": 22}
